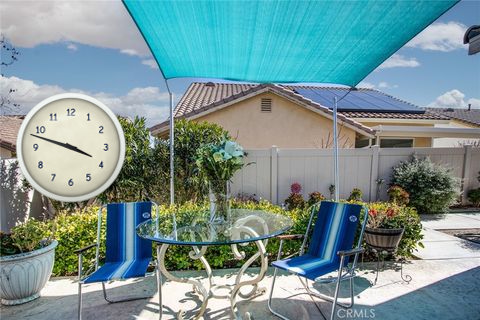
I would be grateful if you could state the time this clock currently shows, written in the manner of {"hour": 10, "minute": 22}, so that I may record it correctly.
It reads {"hour": 3, "minute": 48}
